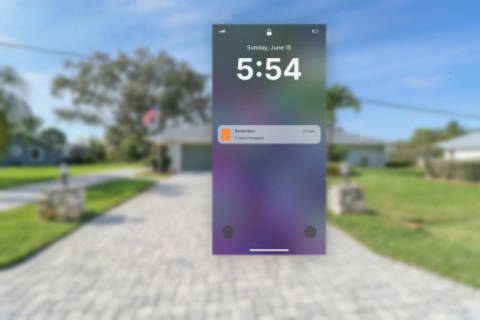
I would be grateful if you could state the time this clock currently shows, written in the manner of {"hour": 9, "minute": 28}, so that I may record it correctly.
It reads {"hour": 5, "minute": 54}
